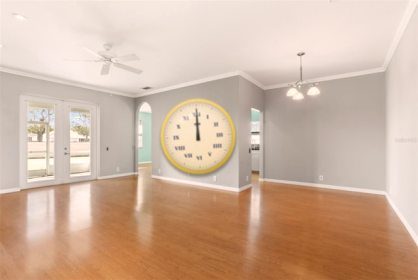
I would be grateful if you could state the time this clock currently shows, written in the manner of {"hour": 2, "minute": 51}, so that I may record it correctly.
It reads {"hour": 12, "minute": 0}
